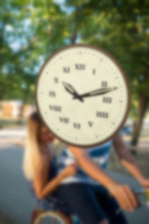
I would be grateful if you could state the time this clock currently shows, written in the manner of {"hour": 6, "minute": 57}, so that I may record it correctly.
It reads {"hour": 10, "minute": 12}
